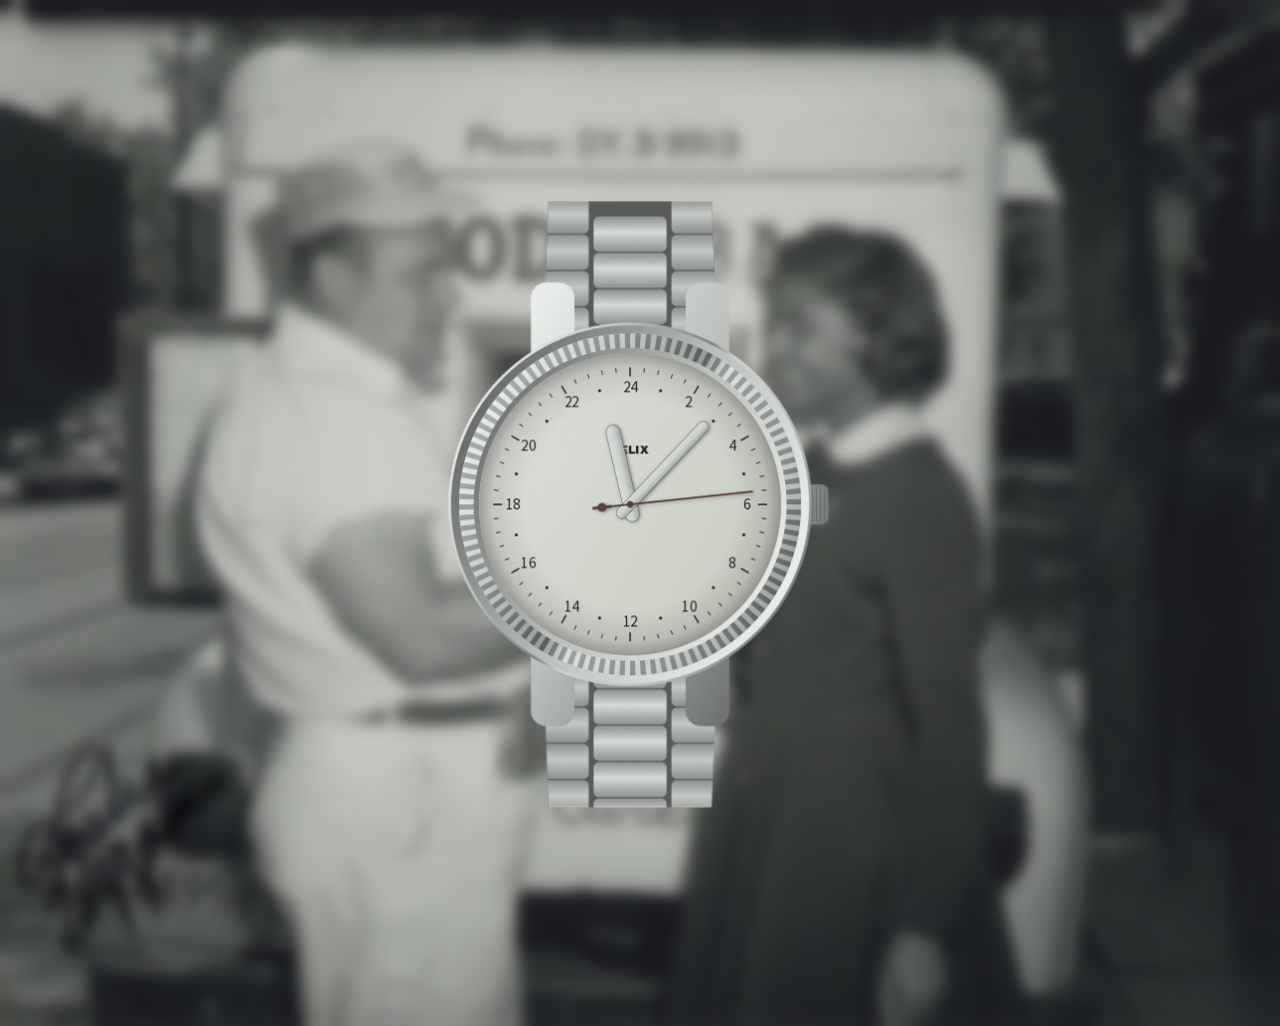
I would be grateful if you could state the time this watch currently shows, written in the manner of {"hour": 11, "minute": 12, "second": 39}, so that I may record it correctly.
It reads {"hour": 23, "minute": 7, "second": 14}
